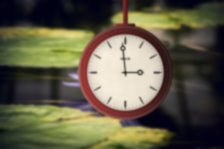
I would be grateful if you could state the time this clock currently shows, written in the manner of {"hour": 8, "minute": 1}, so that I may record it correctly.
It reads {"hour": 2, "minute": 59}
